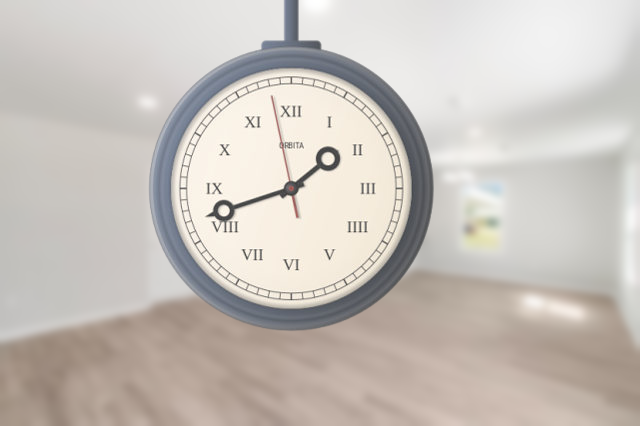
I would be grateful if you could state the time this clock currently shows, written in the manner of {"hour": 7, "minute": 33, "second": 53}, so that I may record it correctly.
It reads {"hour": 1, "minute": 41, "second": 58}
